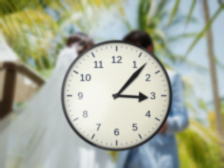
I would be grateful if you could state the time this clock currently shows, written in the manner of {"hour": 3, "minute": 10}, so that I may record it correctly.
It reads {"hour": 3, "minute": 7}
